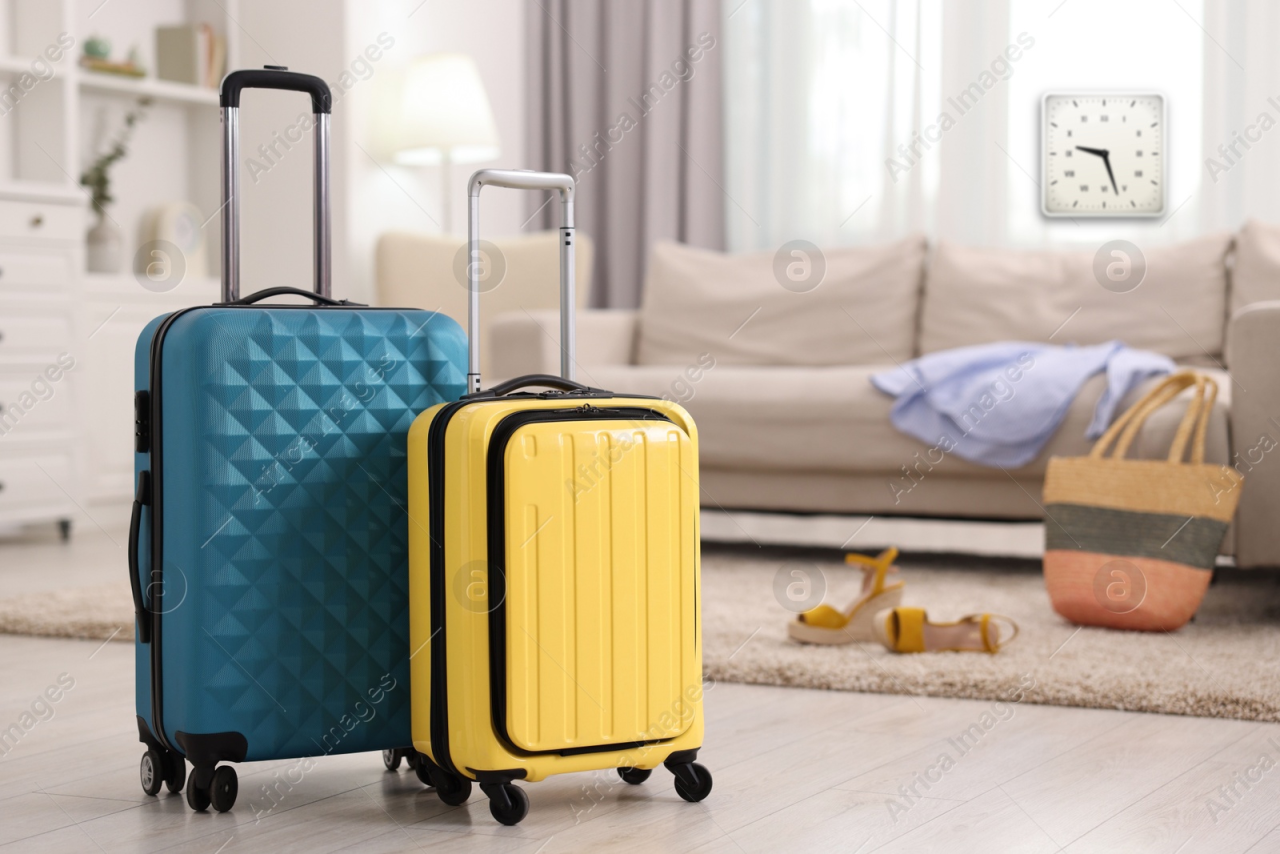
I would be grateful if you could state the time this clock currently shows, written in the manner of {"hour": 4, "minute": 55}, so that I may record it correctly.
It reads {"hour": 9, "minute": 27}
